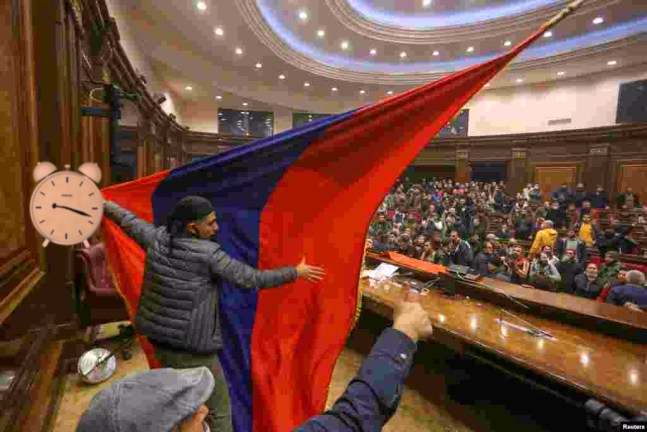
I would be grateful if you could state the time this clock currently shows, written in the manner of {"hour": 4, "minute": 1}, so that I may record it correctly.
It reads {"hour": 9, "minute": 18}
